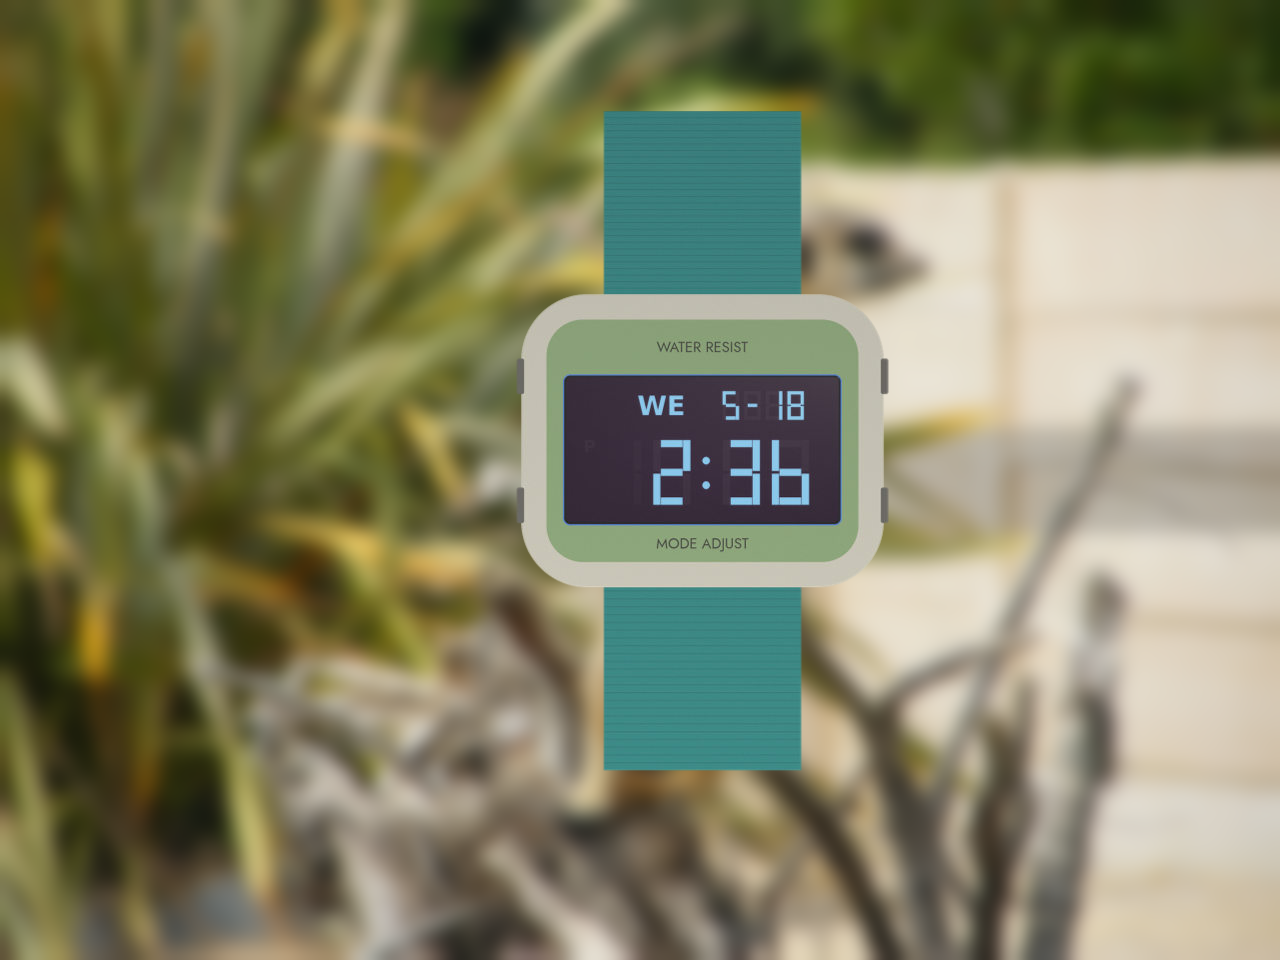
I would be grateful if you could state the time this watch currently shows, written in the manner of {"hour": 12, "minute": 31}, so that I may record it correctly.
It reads {"hour": 2, "minute": 36}
